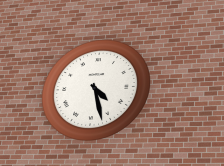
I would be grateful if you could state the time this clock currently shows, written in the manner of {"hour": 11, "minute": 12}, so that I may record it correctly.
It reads {"hour": 4, "minute": 27}
